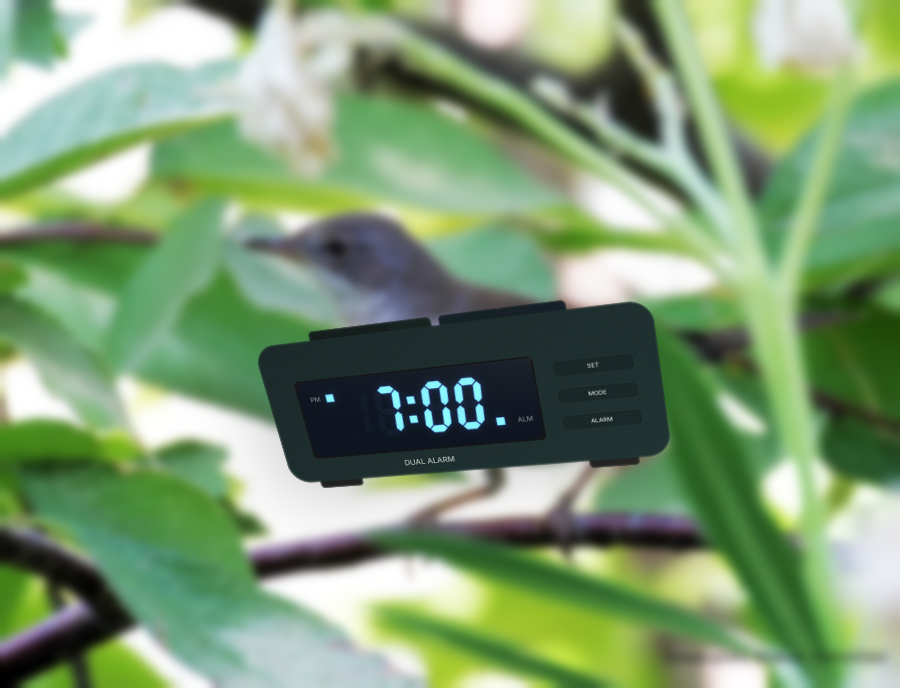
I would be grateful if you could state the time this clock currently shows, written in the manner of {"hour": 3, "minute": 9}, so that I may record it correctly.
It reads {"hour": 7, "minute": 0}
